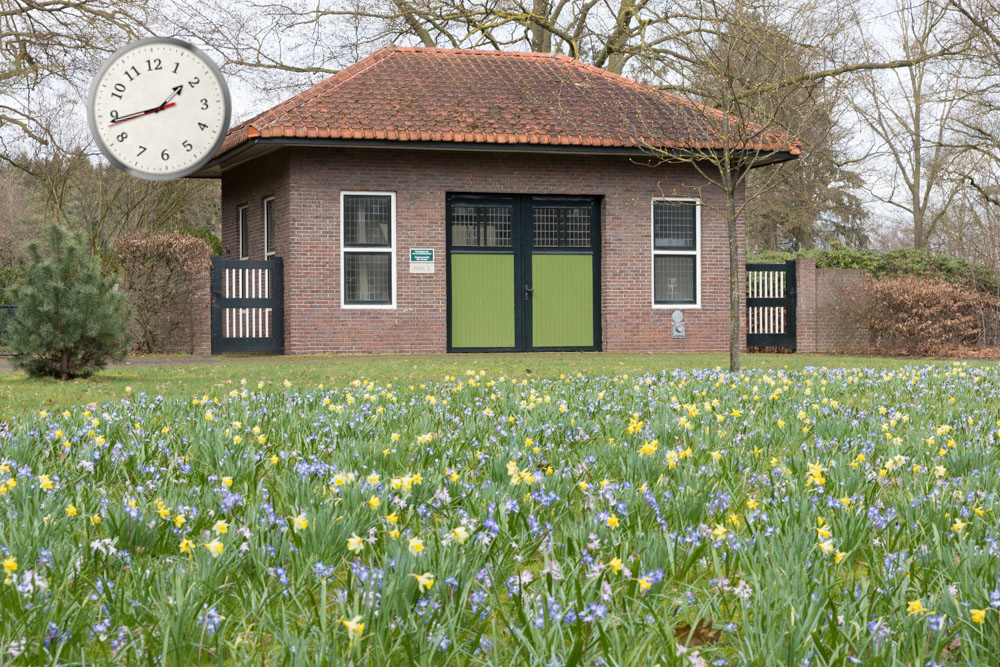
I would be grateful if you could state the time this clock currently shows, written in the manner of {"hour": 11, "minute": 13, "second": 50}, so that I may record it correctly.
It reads {"hour": 1, "minute": 43, "second": 43}
